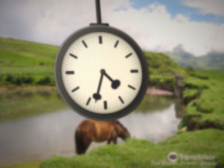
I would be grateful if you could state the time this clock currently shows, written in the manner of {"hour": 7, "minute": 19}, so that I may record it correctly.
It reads {"hour": 4, "minute": 33}
